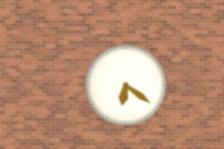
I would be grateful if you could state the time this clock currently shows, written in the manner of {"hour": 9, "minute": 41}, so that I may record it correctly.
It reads {"hour": 6, "minute": 21}
